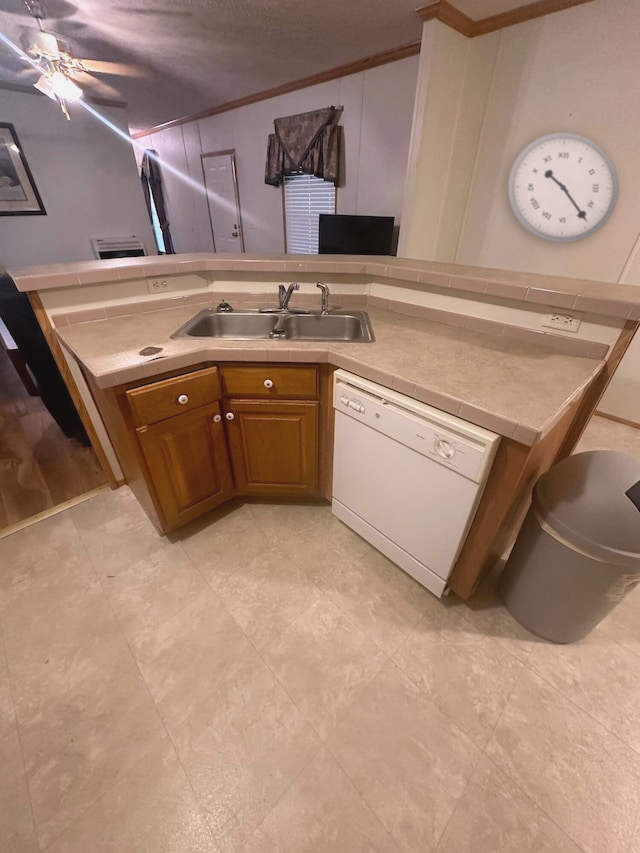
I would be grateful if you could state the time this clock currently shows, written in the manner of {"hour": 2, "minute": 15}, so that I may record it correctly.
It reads {"hour": 10, "minute": 24}
